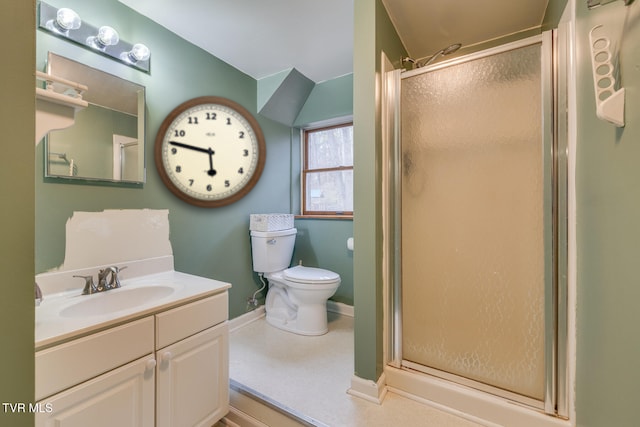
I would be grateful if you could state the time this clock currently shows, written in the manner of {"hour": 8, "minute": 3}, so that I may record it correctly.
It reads {"hour": 5, "minute": 47}
